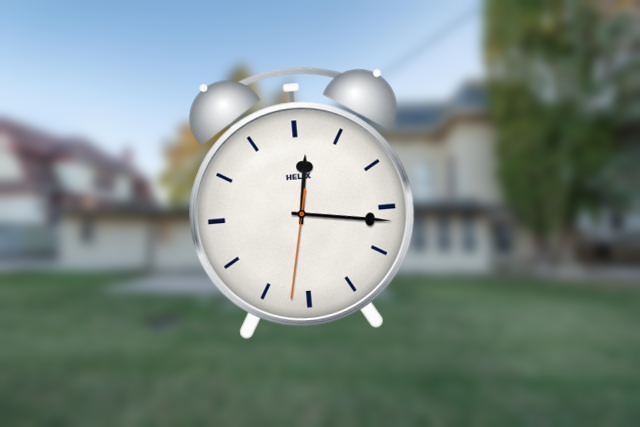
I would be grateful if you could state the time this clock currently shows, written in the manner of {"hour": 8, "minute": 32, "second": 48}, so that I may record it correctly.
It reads {"hour": 12, "minute": 16, "second": 32}
